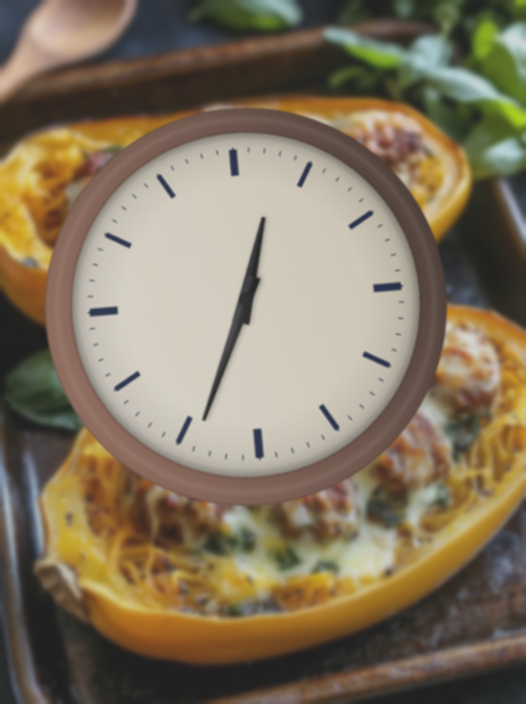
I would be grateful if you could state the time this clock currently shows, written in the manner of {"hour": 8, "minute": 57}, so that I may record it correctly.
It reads {"hour": 12, "minute": 34}
